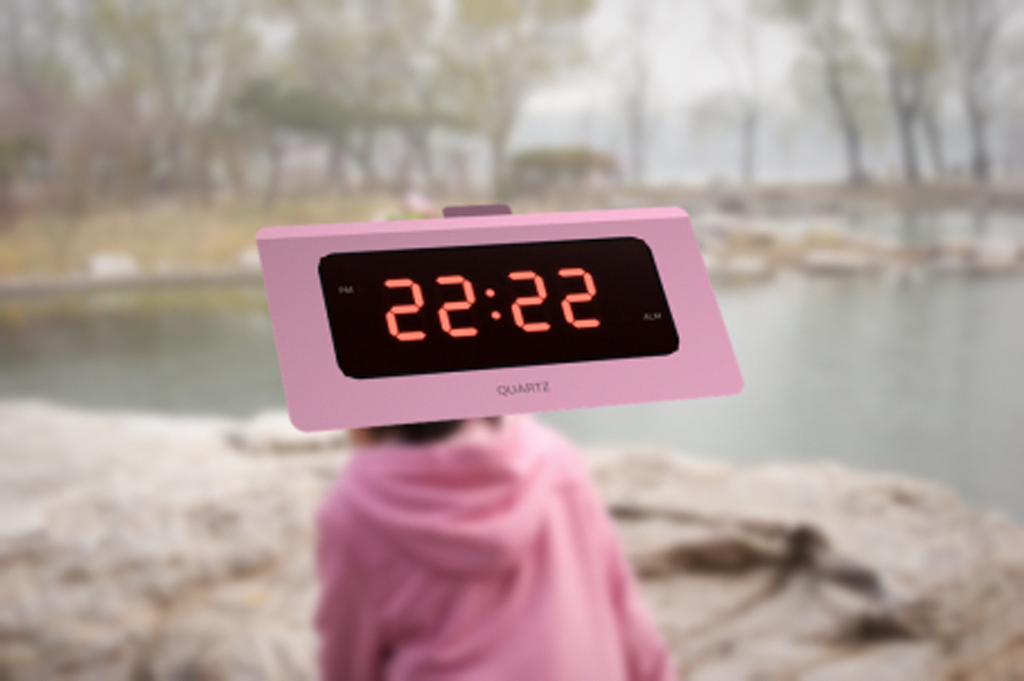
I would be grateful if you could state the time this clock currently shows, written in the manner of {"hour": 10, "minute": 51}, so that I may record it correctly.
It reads {"hour": 22, "minute": 22}
